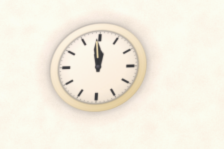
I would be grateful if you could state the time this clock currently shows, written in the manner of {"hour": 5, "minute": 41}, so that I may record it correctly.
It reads {"hour": 11, "minute": 59}
